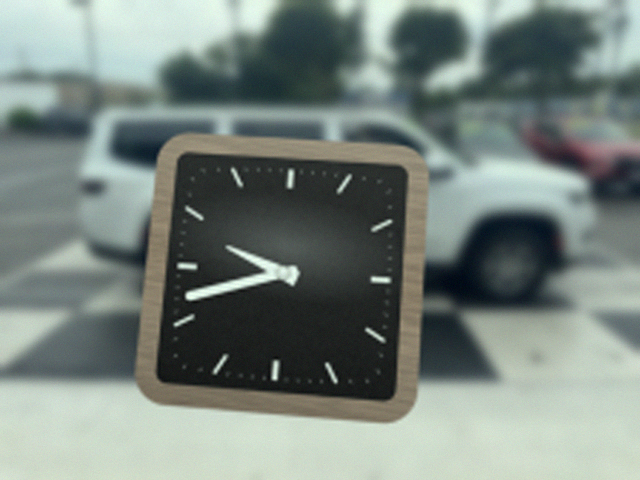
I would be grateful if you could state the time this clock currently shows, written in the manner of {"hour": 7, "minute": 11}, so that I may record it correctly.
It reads {"hour": 9, "minute": 42}
